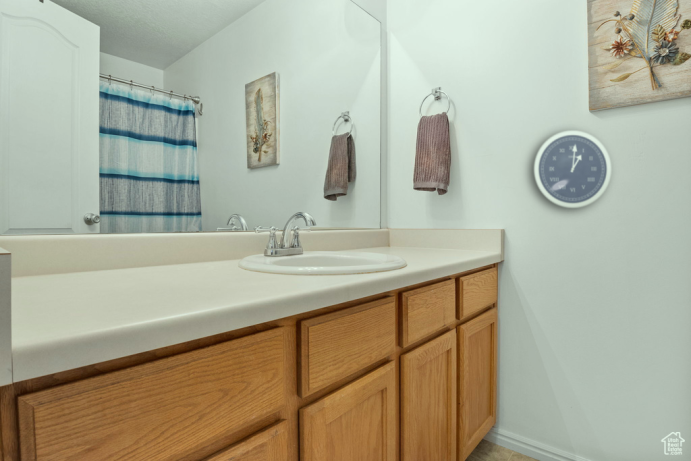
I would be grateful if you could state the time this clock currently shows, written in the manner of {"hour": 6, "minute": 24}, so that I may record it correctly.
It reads {"hour": 1, "minute": 1}
